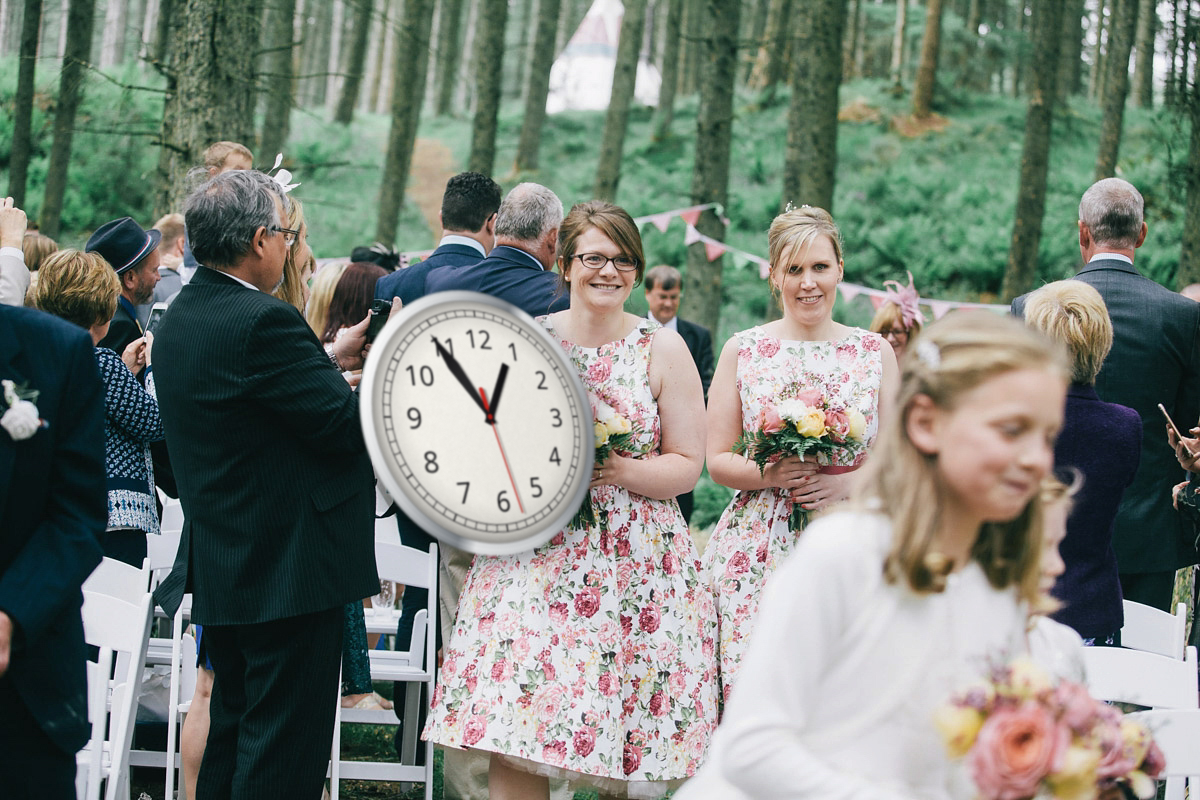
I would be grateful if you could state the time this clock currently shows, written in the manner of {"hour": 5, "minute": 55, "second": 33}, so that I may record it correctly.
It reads {"hour": 12, "minute": 54, "second": 28}
